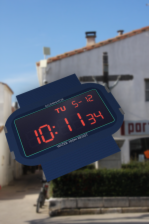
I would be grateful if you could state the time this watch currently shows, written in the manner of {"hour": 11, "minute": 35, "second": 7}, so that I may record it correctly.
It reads {"hour": 10, "minute": 11, "second": 34}
